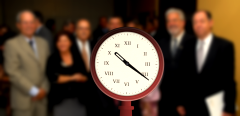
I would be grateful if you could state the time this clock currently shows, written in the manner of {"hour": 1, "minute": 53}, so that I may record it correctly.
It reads {"hour": 10, "minute": 21}
